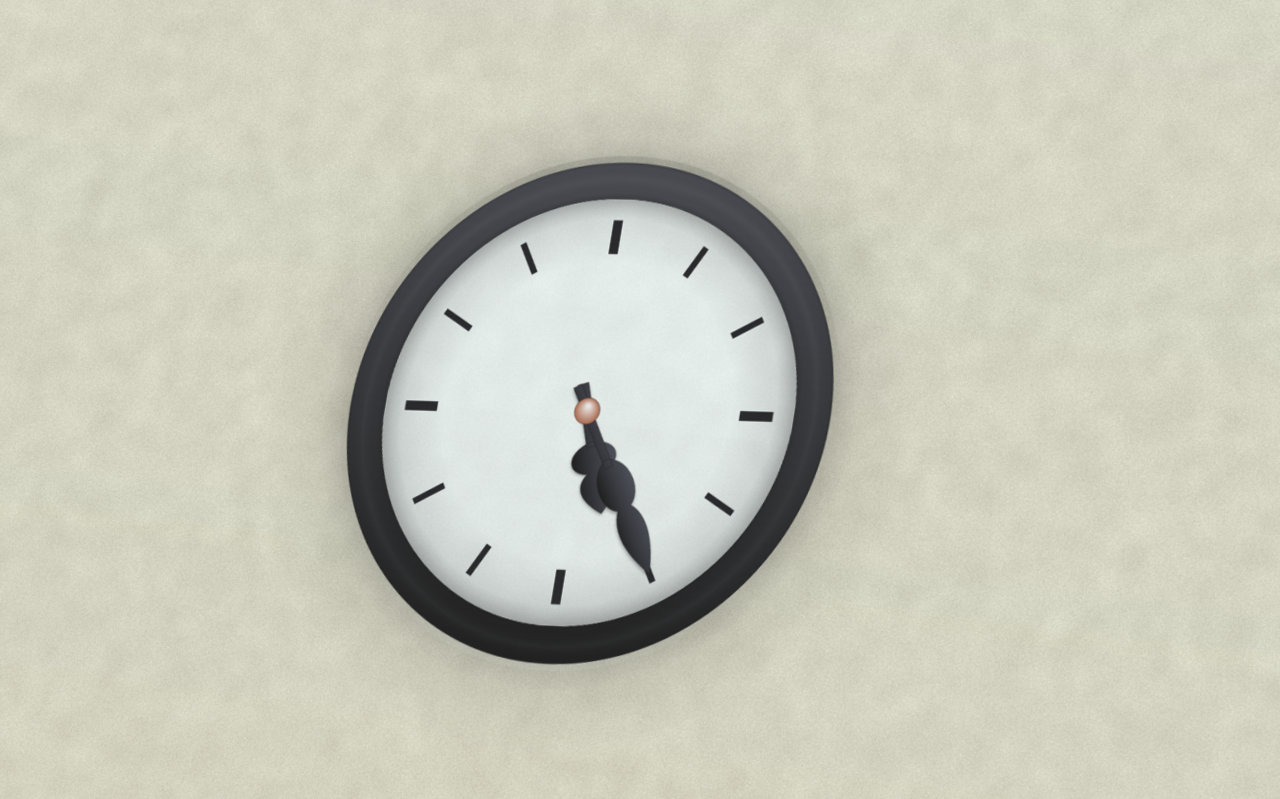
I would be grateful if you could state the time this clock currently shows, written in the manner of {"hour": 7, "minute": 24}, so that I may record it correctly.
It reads {"hour": 5, "minute": 25}
